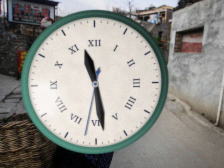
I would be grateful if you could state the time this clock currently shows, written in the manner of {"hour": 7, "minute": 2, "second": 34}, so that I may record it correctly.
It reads {"hour": 11, "minute": 28, "second": 32}
